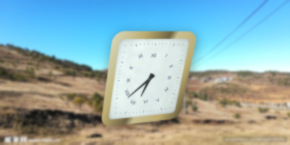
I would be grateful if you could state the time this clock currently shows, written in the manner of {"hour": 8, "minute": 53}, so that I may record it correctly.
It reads {"hour": 6, "minute": 38}
